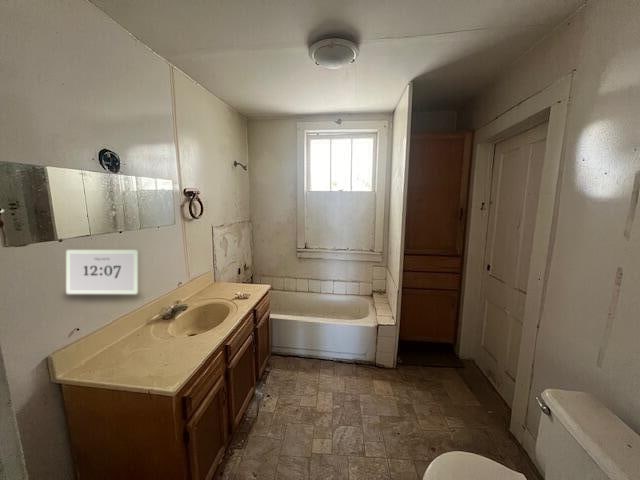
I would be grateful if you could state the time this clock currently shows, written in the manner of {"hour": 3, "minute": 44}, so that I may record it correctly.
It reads {"hour": 12, "minute": 7}
